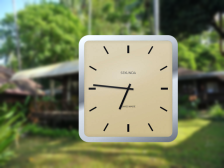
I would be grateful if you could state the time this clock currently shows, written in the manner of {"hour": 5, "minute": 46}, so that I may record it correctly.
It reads {"hour": 6, "minute": 46}
